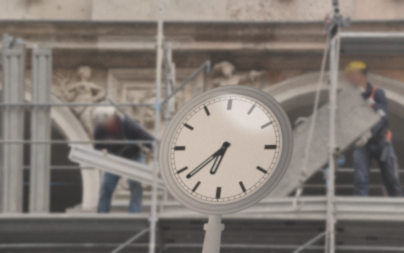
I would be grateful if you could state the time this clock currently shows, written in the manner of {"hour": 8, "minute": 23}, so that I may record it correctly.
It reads {"hour": 6, "minute": 38}
